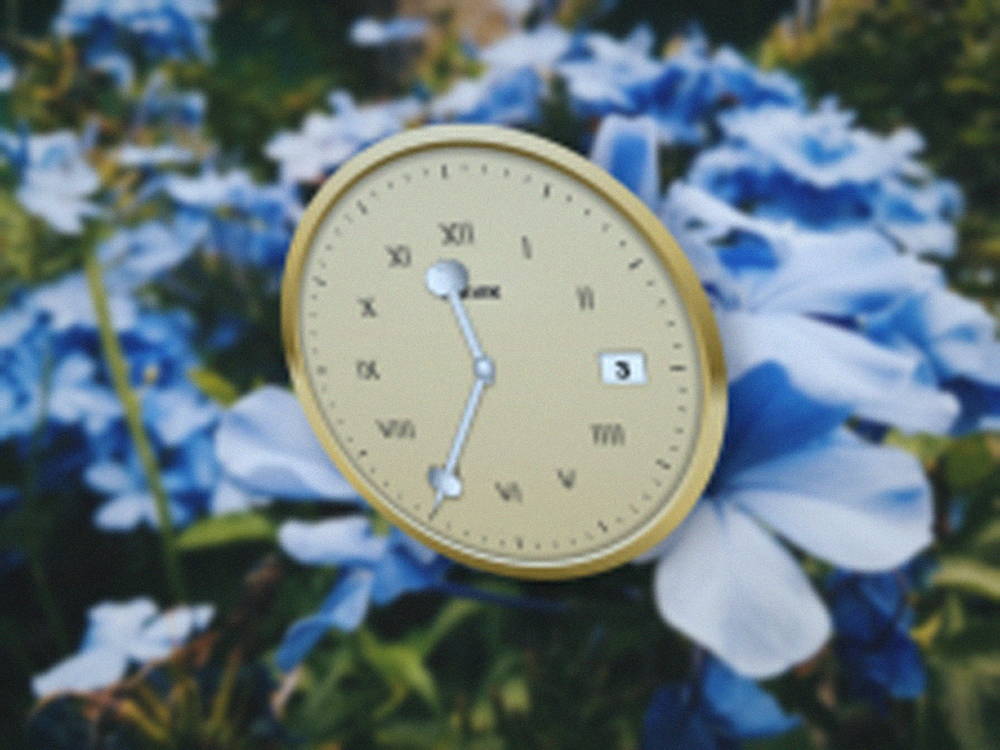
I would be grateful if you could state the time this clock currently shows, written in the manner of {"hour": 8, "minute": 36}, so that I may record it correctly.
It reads {"hour": 11, "minute": 35}
